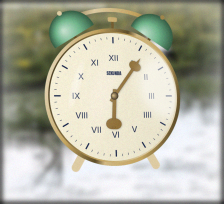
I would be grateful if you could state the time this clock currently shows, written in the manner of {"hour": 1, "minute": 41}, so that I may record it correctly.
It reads {"hour": 6, "minute": 6}
